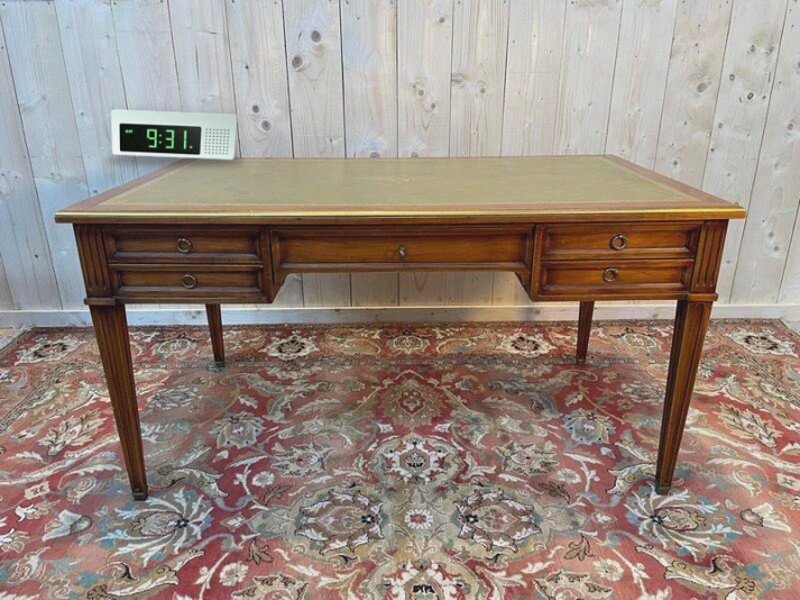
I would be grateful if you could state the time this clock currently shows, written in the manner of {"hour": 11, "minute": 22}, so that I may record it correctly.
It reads {"hour": 9, "minute": 31}
